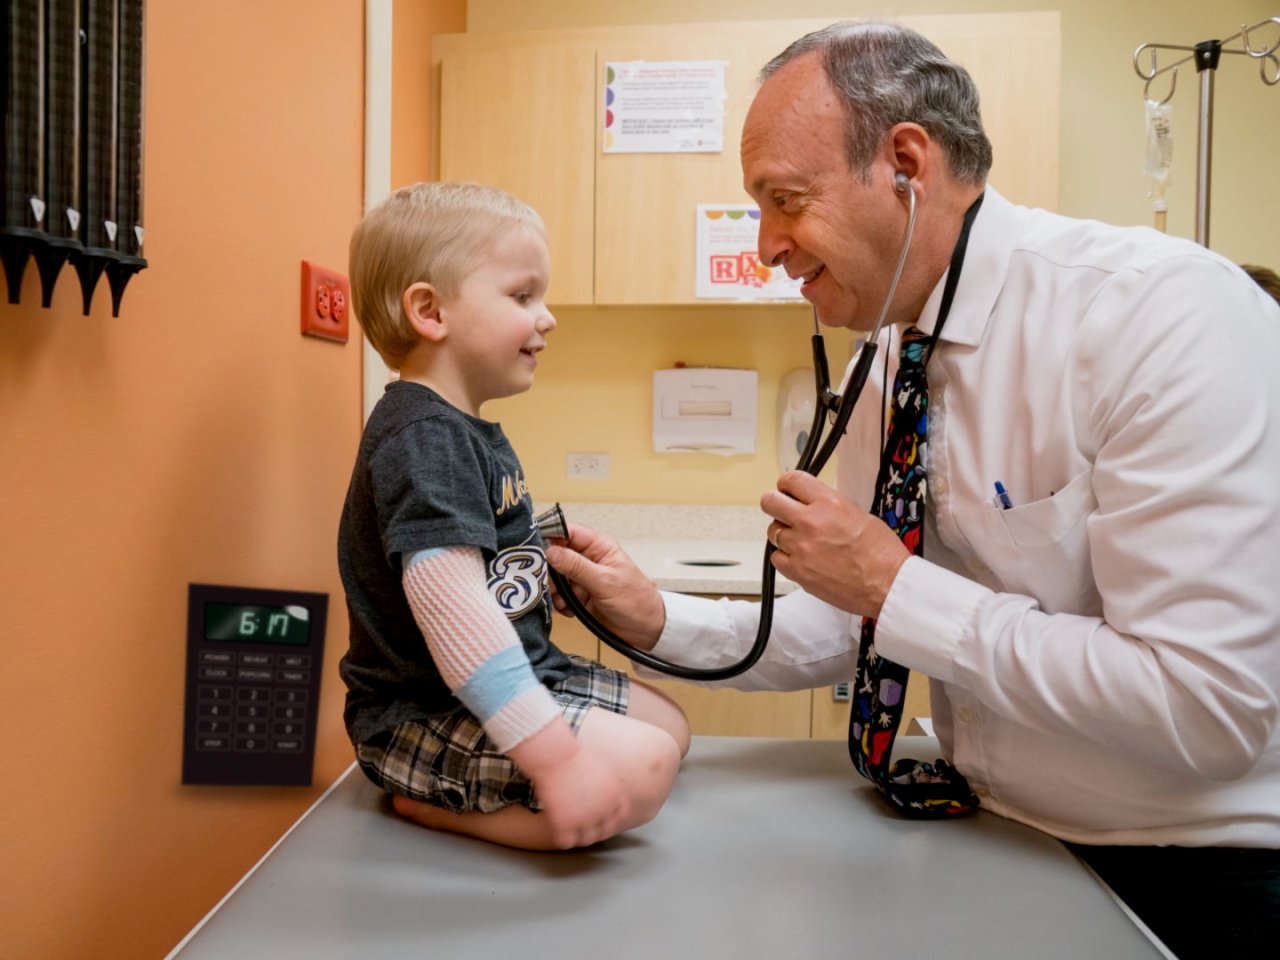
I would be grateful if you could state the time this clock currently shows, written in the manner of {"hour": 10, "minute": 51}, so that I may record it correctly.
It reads {"hour": 6, "minute": 17}
